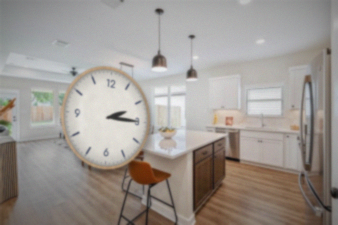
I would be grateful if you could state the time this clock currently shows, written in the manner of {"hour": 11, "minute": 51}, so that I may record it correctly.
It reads {"hour": 2, "minute": 15}
